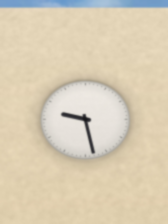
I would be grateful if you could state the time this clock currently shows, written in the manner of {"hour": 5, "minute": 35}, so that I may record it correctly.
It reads {"hour": 9, "minute": 28}
